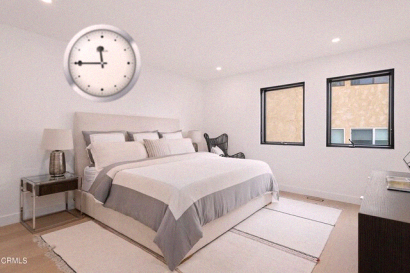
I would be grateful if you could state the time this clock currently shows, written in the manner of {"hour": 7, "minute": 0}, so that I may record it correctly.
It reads {"hour": 11, "minute": 45}
